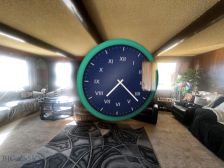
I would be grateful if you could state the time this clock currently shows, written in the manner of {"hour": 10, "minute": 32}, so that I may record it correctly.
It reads {"hour": 7, "minute": 22}
